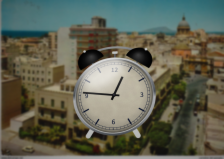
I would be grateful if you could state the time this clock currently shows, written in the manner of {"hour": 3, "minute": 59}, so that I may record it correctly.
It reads {"hour": 12, "minute": 46}
